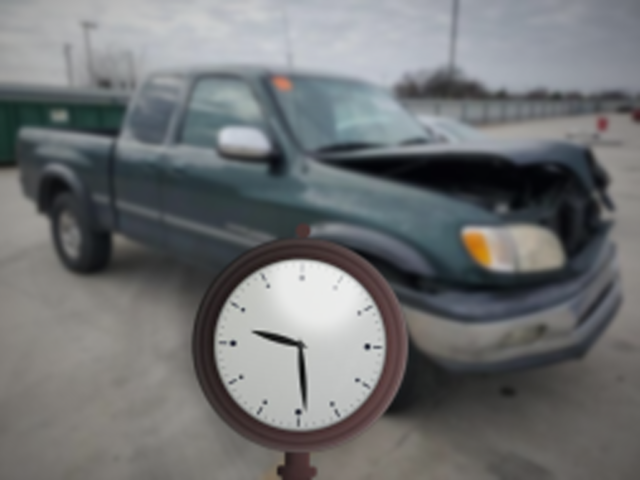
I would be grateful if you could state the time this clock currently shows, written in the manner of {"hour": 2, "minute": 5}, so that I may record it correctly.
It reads {"hour": 9, "minute": 29}
